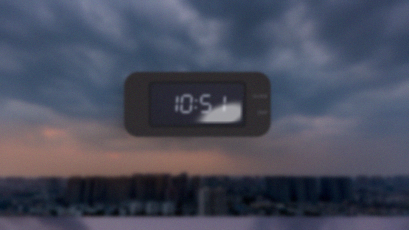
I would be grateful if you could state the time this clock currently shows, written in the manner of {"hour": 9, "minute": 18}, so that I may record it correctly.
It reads {"hour": 10, "minute": 51}
